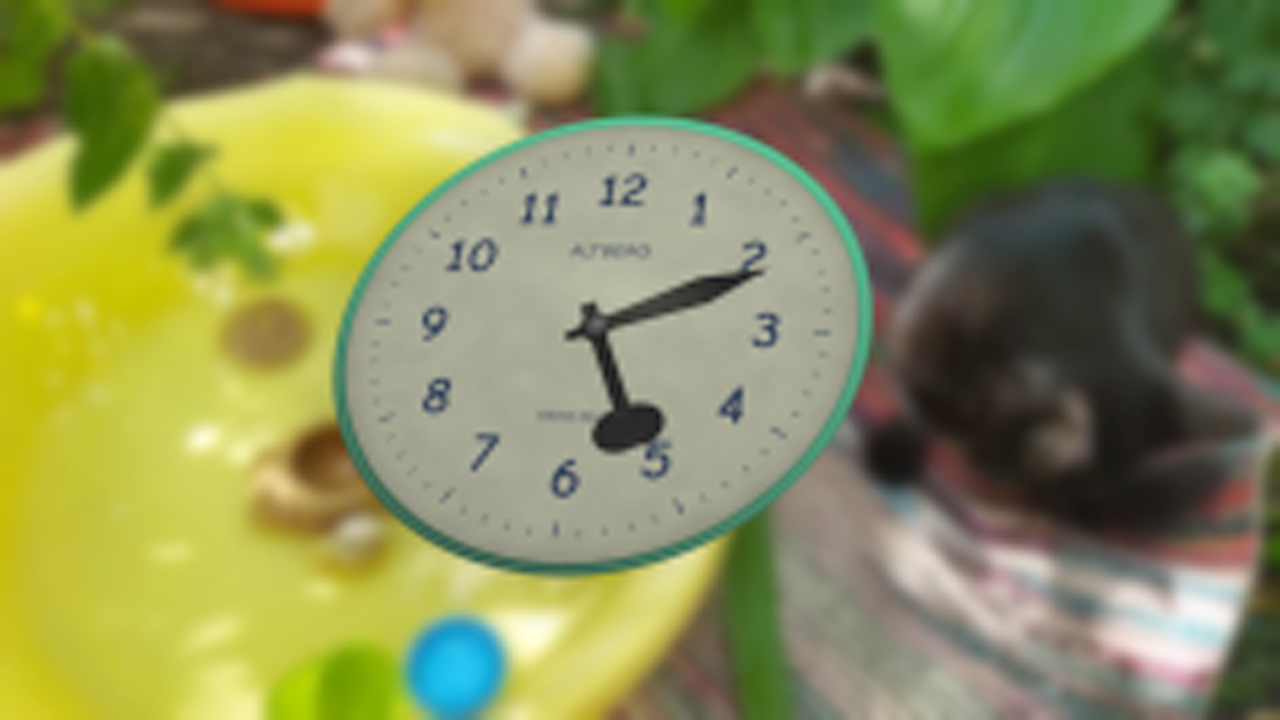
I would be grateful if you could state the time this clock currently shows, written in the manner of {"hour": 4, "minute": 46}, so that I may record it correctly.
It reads {"hour": 5, "minute": 11}
